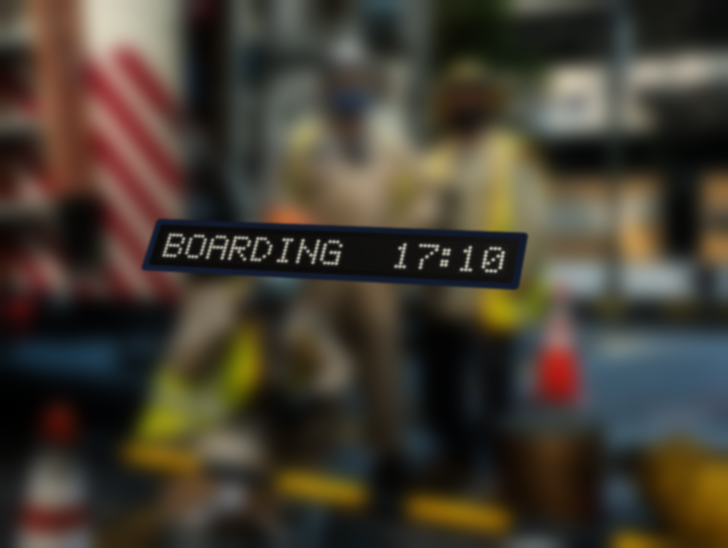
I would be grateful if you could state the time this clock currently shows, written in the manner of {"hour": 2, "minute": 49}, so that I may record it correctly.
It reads {"hour": 17, "minute": 10}
